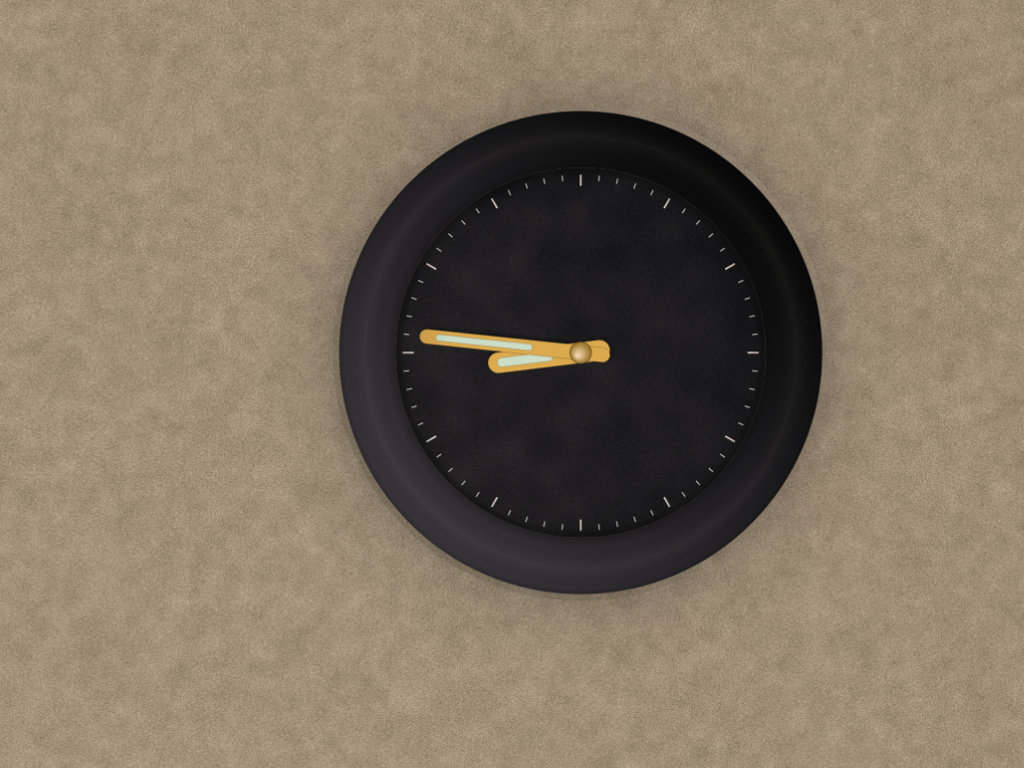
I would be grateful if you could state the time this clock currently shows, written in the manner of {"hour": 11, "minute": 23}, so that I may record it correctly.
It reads {"hour": 8, "minute": 46}
